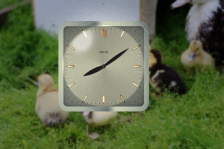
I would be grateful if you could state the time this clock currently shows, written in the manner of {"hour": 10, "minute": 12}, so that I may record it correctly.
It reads {"hour": 8, "minute": 9}
